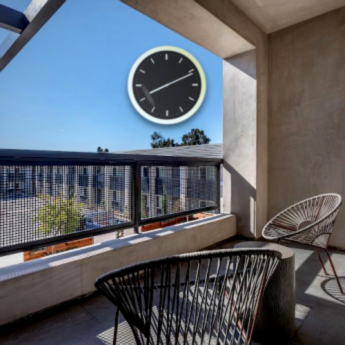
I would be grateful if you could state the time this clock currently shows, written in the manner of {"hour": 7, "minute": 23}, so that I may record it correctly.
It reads {"hour": 8, "minute": 11}
